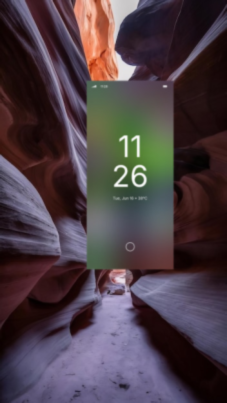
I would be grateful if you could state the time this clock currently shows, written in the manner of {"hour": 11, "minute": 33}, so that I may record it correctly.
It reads {"hour": 11, "minute": 26}
